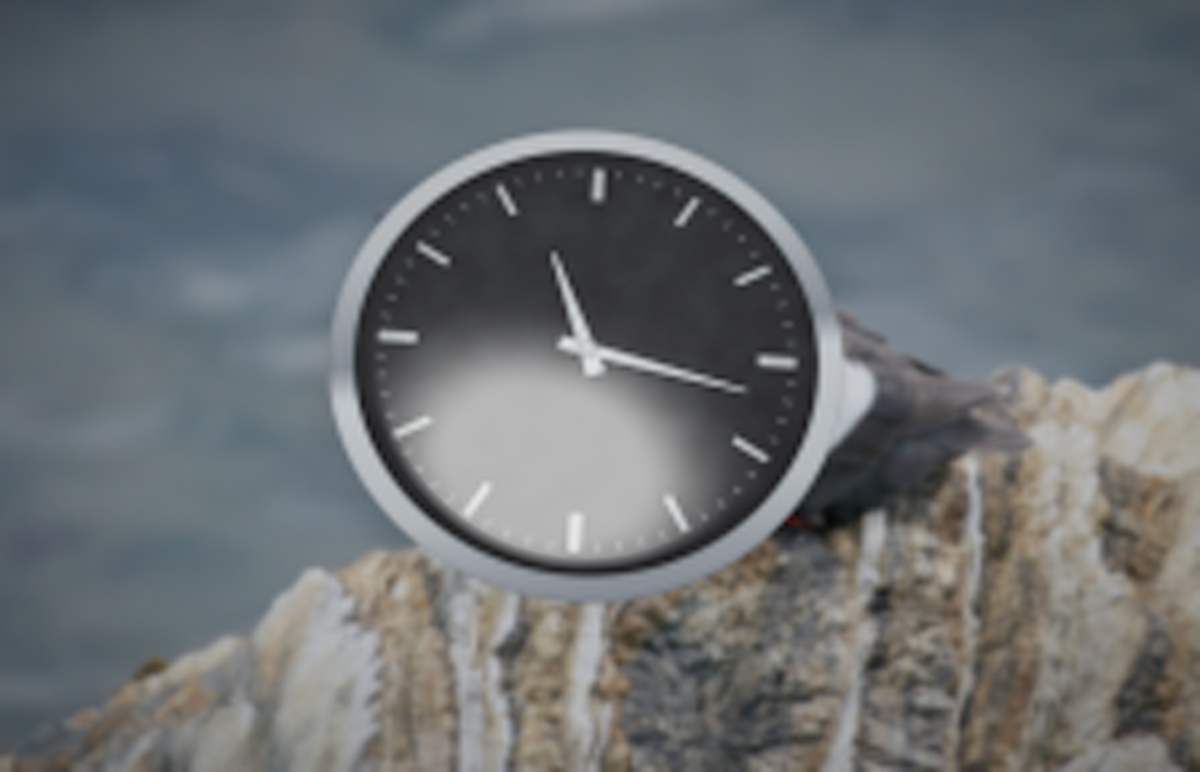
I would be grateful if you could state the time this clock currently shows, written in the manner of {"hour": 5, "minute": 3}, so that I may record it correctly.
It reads {"hour": 11, "minute": 17}
